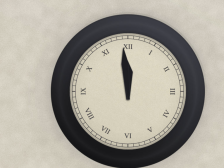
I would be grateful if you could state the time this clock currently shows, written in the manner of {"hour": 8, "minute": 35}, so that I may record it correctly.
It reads {"hour": 11, "minute": 59}
